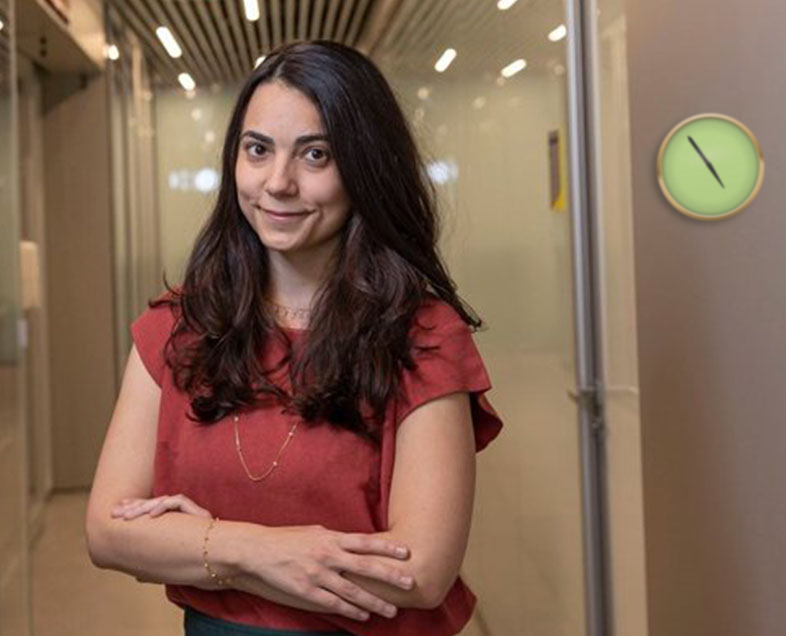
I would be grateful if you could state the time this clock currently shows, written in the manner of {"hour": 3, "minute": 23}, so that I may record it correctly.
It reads {"hour": 4, "minute": 54}
